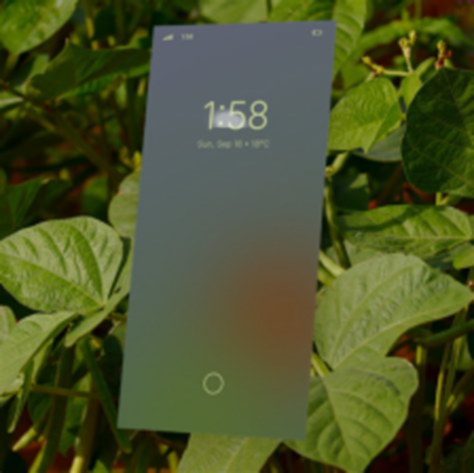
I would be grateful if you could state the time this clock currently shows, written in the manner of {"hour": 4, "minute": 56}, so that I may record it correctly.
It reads {"hour": 1, "minute": 58}
